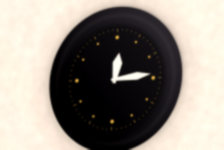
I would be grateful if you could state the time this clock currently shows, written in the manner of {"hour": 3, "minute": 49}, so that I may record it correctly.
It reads {"hour": 12, "minute": 14}
